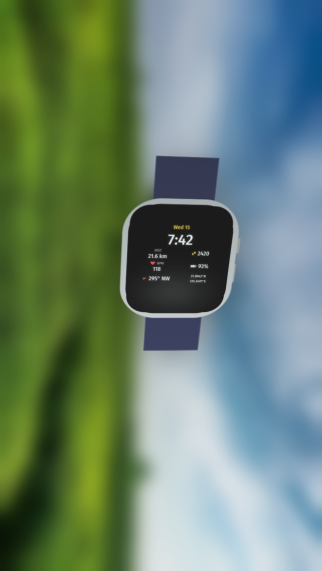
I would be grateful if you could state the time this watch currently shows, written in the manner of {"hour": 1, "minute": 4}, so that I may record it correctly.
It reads {"hour": 7, "minute": 42}
